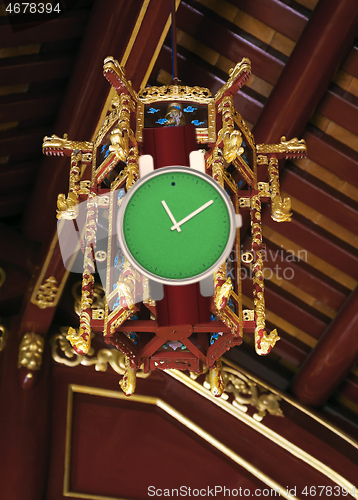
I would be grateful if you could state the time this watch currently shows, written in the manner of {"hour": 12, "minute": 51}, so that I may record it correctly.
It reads {"hour": 11, "minute": 10}
